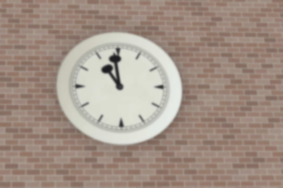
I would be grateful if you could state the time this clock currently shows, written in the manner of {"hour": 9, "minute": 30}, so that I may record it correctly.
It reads {"hour": 10, "minute": 59}
